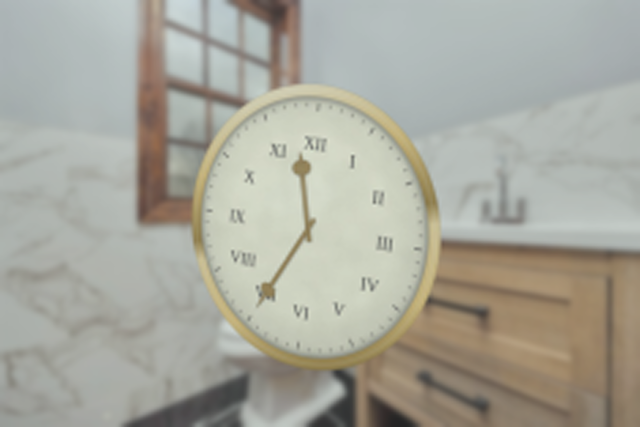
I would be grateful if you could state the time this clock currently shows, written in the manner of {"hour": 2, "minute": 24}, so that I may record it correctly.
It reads {"hour": 11, "minute": 35}
